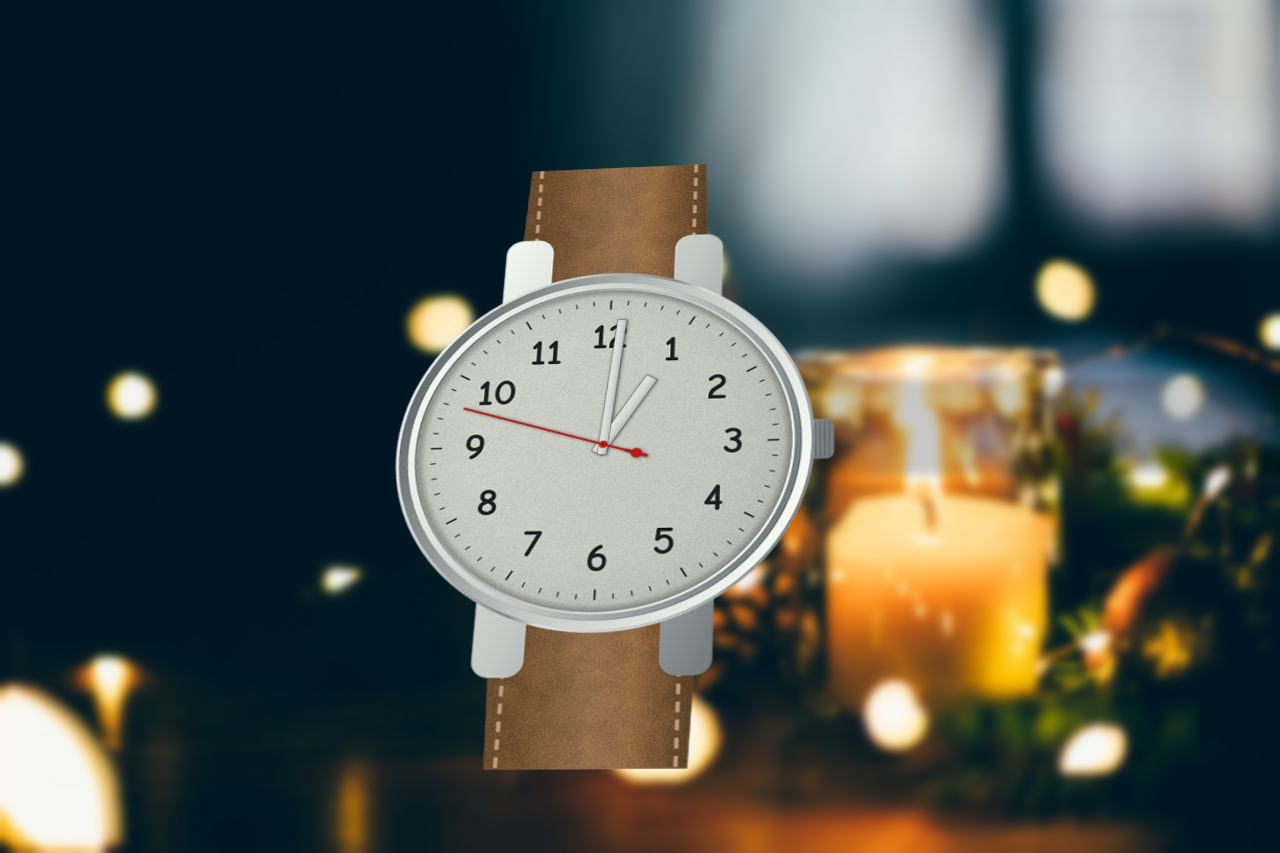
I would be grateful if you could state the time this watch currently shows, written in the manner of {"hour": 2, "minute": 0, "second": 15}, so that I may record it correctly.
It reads {"hour": 1, "minute": 0, "second": 48}
